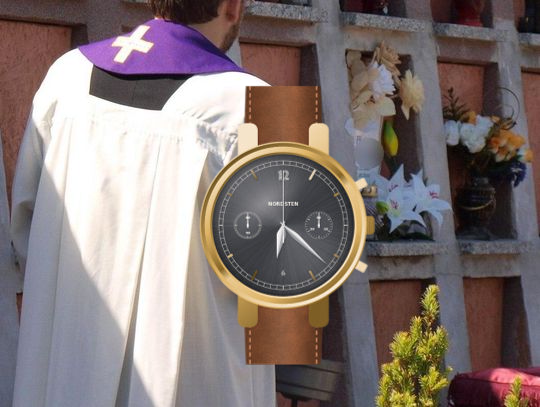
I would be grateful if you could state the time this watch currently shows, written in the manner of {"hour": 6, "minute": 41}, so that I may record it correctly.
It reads {"hour": 6, "minute": 22}
